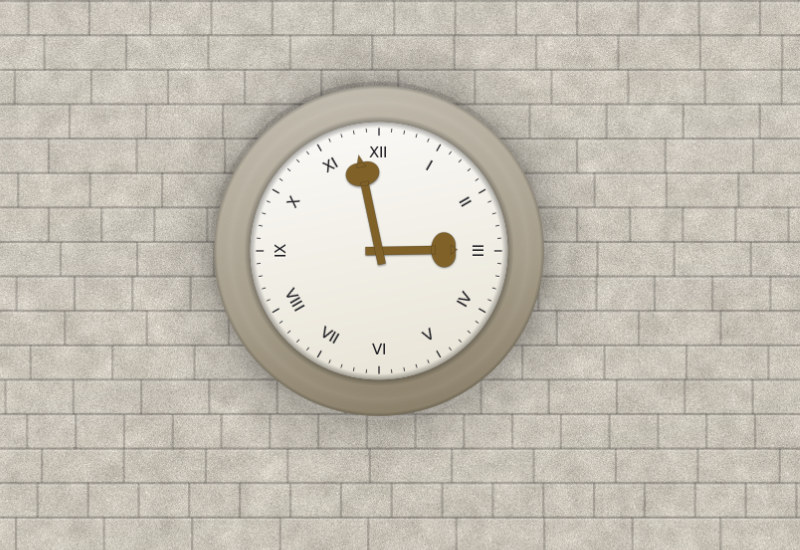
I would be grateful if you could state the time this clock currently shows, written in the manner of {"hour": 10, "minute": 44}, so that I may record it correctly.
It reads {"hour": 2, "minute": 58}
